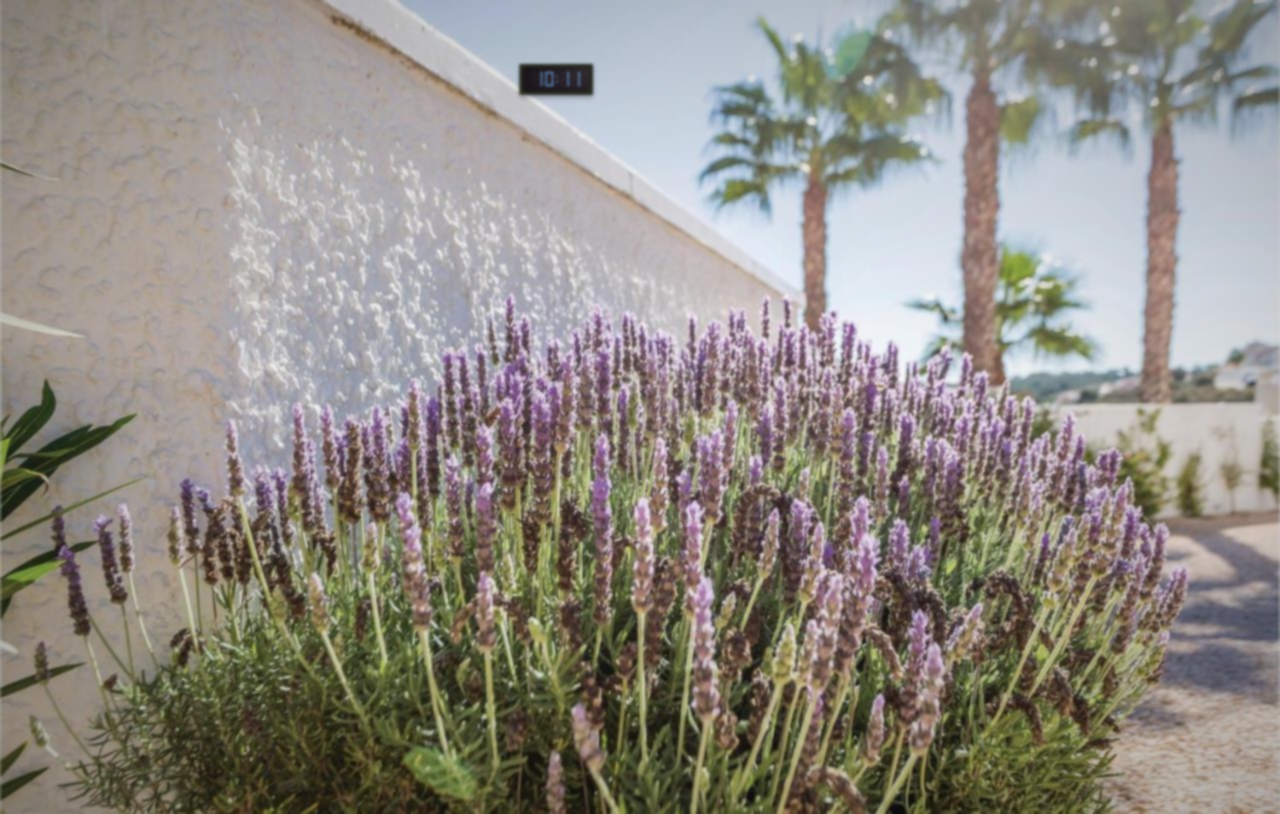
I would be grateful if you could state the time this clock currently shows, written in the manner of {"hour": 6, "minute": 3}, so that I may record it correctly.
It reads {"hour": 10, "minute": 11}
